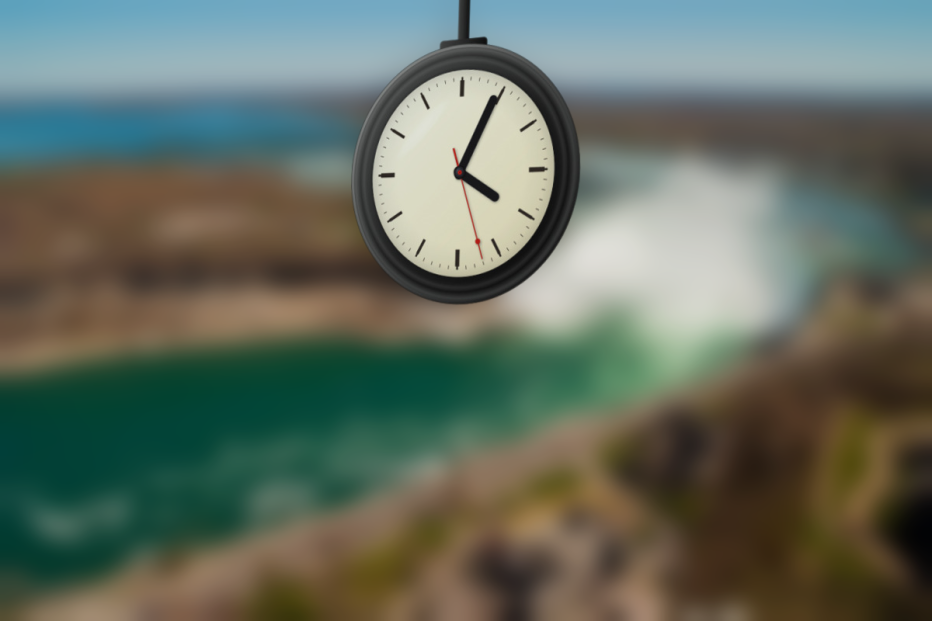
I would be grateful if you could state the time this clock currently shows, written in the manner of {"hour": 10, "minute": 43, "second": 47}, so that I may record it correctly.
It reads {"hour": 4, "minute": 4, "second": 27}
